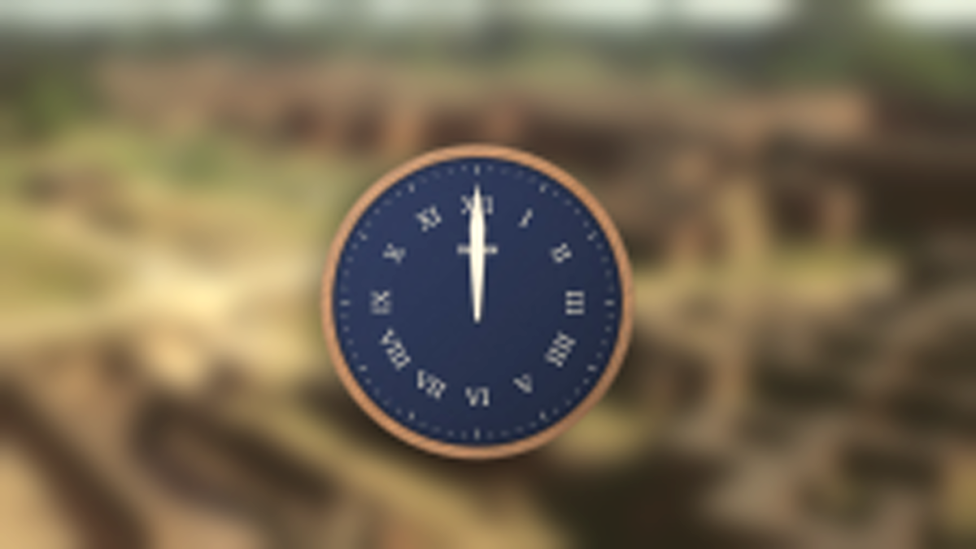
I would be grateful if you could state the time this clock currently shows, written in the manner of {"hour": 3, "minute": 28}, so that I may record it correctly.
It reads {"hour": 12, "minute": 0}
